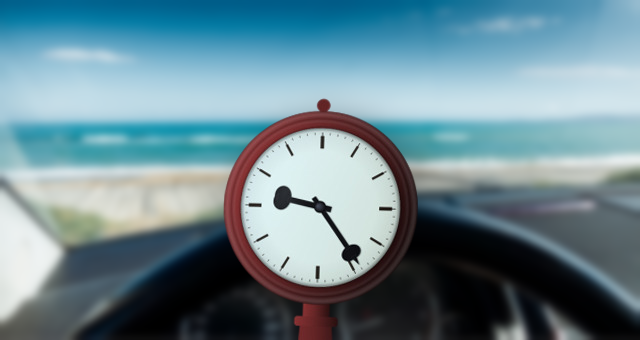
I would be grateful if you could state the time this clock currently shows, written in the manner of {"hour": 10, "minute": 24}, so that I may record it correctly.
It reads {"hour": 9, "minute": 24}
